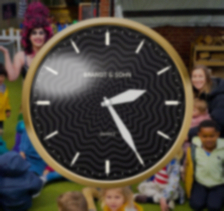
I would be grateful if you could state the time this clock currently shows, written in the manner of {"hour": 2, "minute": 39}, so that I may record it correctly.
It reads {"hour": 2, "minute": 25}
